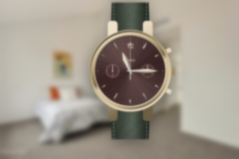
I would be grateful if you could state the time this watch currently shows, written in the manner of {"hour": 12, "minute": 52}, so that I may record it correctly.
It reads {"hour": 11, "minute": 15}
